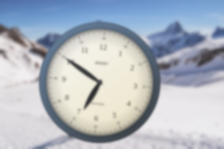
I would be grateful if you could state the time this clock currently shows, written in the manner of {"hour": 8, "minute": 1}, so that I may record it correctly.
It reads {"hour": 6, "minute": 50}
